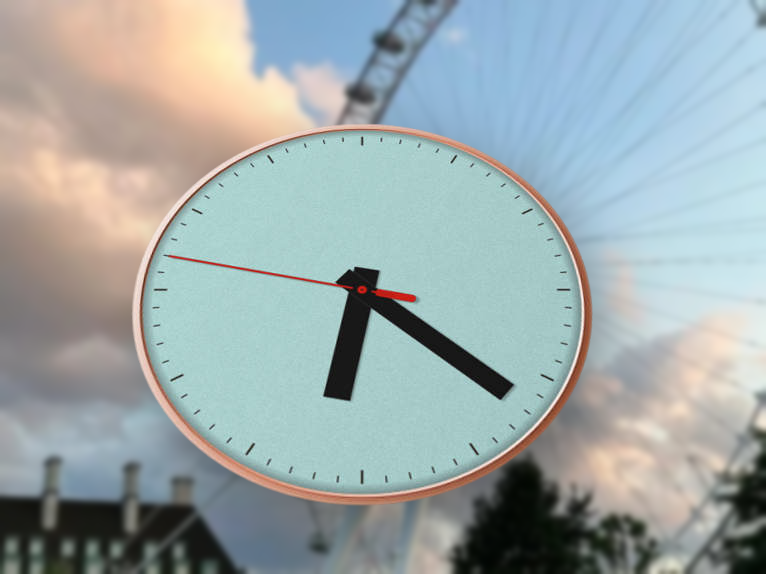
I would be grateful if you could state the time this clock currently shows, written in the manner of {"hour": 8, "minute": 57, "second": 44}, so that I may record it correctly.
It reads {"hour": 6, "minute": 21, "second": 47}
